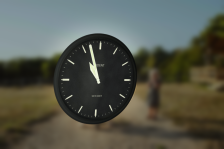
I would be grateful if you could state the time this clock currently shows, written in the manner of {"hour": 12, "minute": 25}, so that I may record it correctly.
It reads {"hour": 10, "minute": 57}
